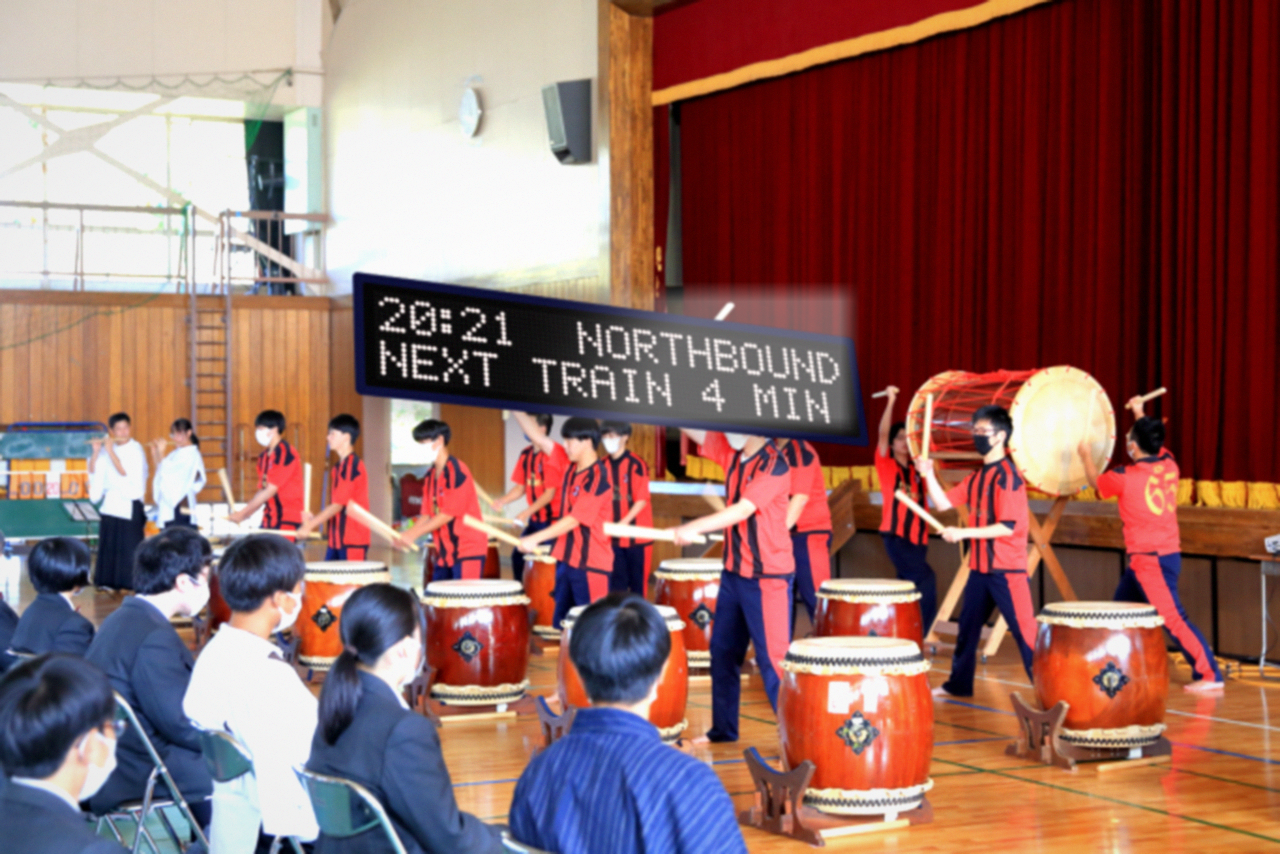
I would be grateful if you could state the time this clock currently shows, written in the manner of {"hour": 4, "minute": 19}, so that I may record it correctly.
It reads {"hour": 20, "minute": 21}
